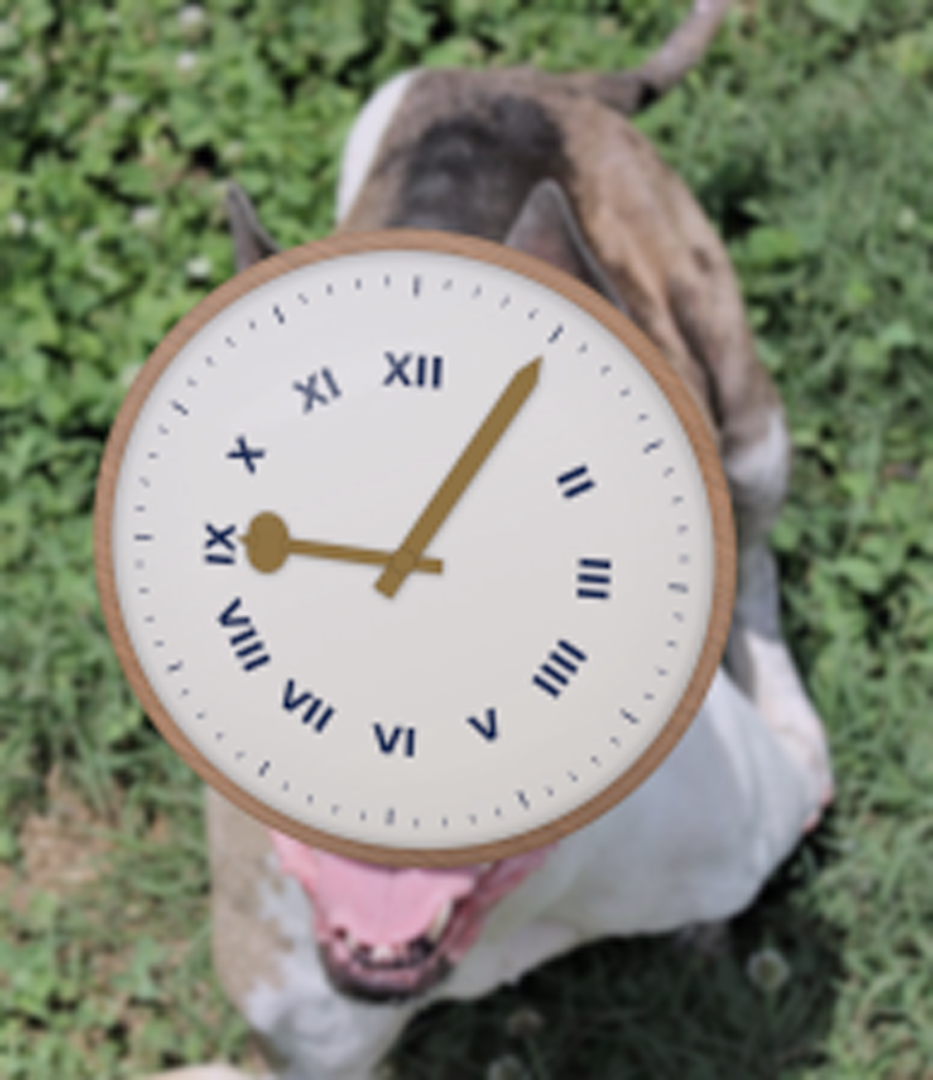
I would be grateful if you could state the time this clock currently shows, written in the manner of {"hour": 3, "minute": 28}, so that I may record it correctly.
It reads {"hour": 9, "minute": 5}
